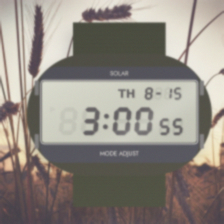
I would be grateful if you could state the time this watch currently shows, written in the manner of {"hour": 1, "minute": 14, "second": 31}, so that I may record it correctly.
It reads {"hour": 3, "minute": 0, "second": 55}
